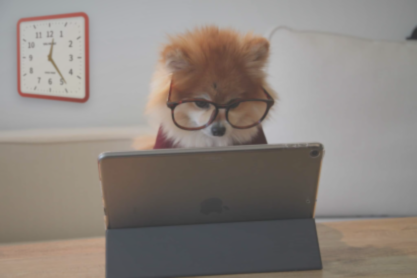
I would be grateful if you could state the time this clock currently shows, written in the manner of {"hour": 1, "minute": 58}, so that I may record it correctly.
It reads {"hour": 12, "minute": 24}
